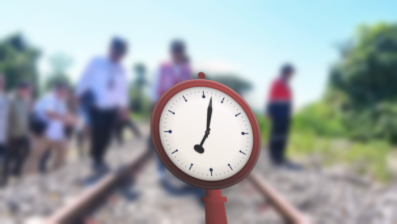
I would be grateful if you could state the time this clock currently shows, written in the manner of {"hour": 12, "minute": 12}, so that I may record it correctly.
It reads {"hour": 7, "minute": 2}
